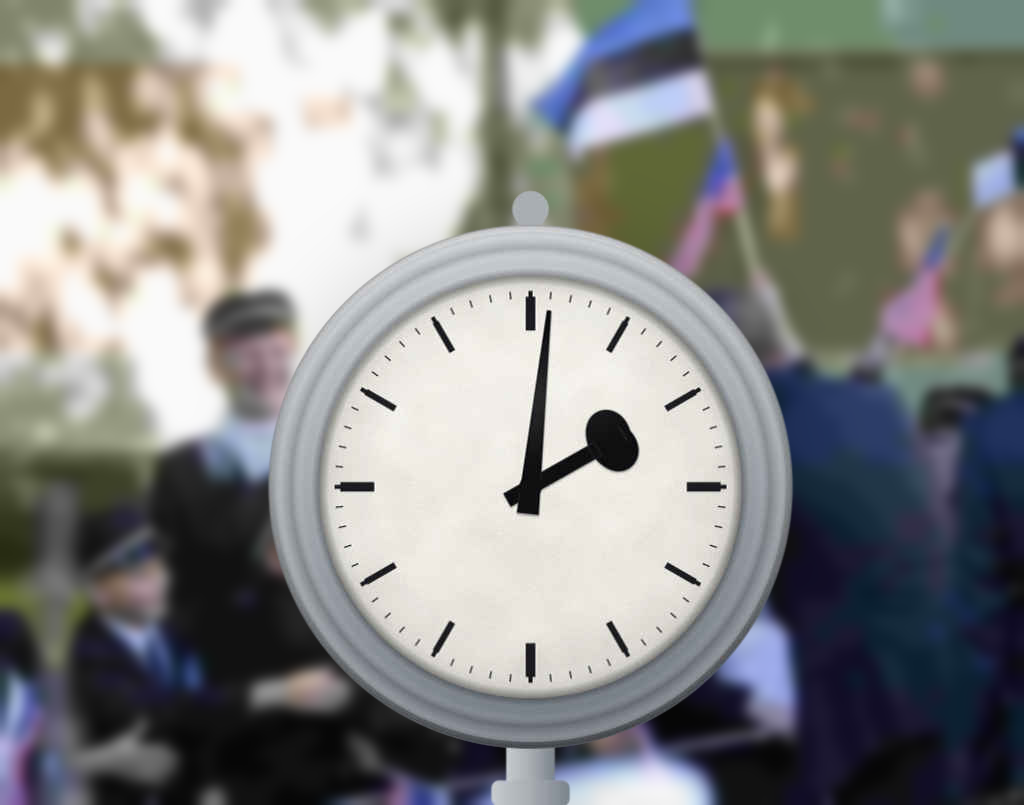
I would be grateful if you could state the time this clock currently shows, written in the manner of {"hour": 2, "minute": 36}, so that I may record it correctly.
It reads {"hour": 2, "minute": 1}
